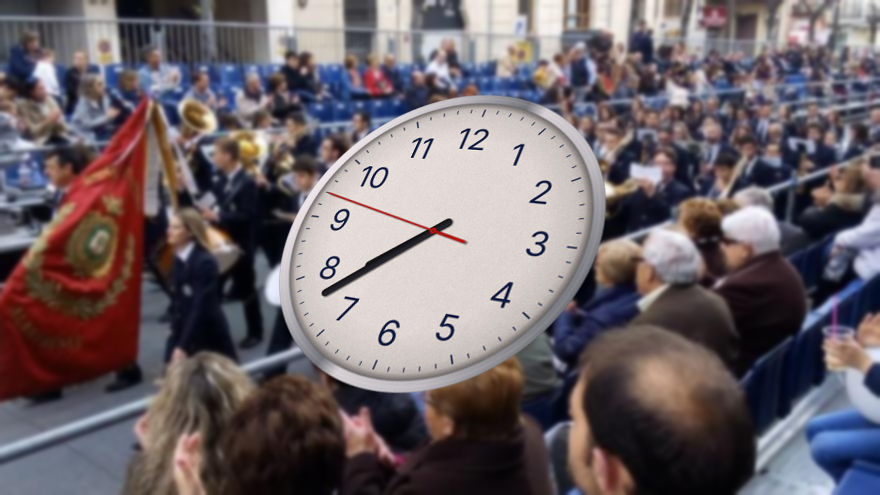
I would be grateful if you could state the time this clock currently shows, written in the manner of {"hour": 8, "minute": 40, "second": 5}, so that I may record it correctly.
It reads {"hour": 7, "minute": 37, "second": 47}
